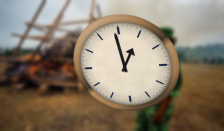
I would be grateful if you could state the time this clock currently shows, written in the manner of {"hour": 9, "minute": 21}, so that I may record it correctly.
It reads {"hour": 12, "minute": 59}
